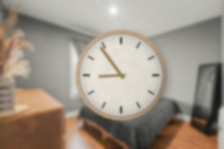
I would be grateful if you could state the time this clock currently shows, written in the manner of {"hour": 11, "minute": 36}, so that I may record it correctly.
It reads {"hour": 8, "minute": 54}
